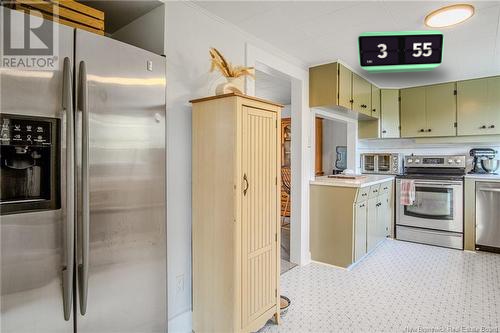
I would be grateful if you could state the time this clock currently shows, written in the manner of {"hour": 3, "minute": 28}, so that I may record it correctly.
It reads {"hour": 3, "minute": 55}
